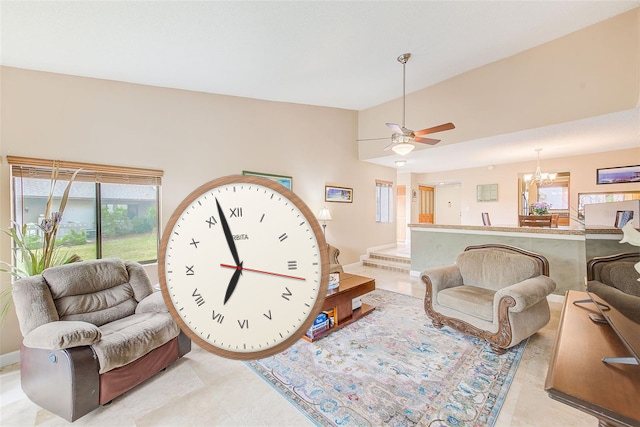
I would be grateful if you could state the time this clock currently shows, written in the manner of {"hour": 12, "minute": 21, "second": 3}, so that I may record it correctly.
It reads {"hour": 6, "minute": 57, "second": 17}
